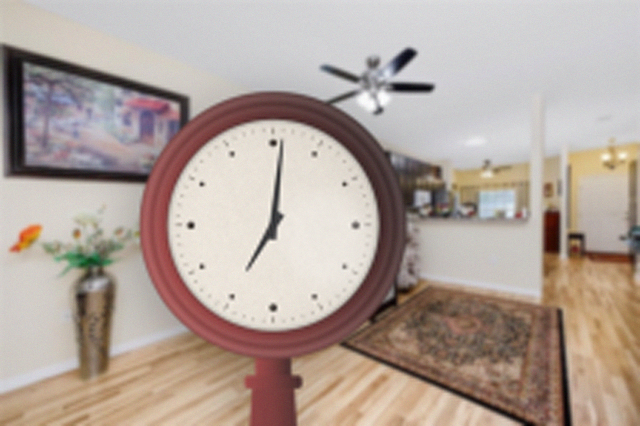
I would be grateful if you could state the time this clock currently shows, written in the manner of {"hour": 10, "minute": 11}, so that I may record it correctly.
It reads {"hour": 7, "minute": 1}
